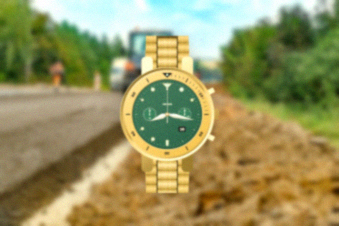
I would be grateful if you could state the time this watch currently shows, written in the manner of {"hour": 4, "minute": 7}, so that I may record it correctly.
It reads {"hour": 8, "minute": 17}
